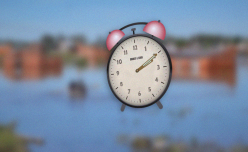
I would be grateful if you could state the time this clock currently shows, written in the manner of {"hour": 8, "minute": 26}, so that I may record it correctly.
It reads {"hour": 2, "minute": 10}
